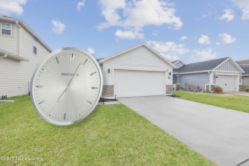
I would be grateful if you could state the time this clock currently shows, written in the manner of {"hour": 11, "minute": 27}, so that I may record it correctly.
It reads {"hour": 7, "minute": 4}
